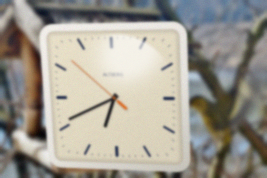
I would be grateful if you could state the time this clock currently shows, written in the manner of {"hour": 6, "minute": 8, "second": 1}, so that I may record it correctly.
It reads {"hour": 6, "minute": 40, "second": 52}
